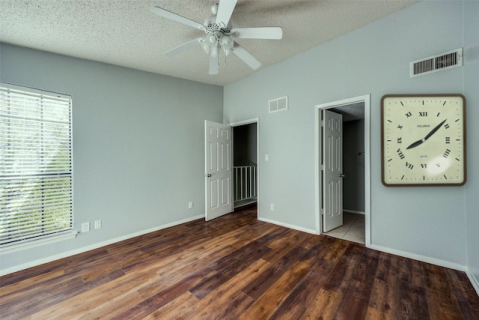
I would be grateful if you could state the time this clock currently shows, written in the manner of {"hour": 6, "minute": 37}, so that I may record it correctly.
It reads {"hour": 8, "minute": 8}
